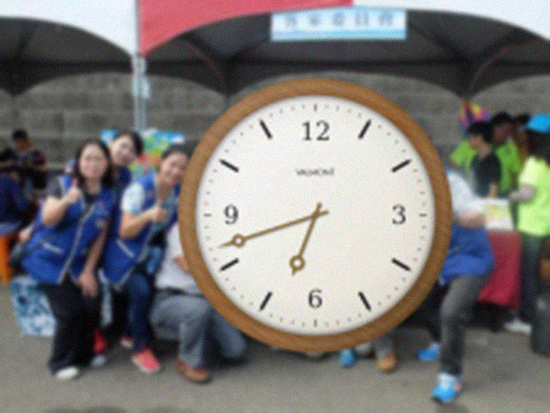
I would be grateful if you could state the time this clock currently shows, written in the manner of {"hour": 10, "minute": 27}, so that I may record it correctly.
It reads {"hour": 6, "minute": 42}
